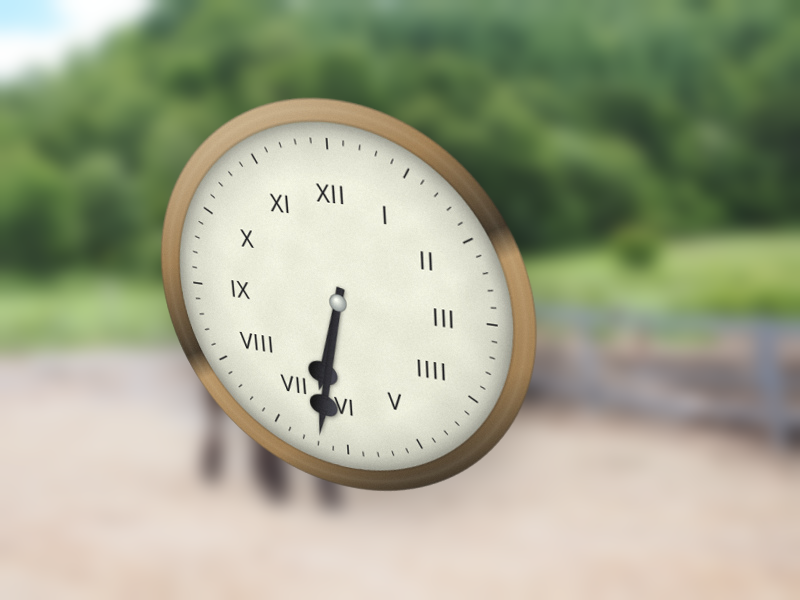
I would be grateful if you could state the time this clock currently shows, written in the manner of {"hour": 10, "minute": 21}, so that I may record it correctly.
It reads {"hour": 6, "minute": 32}
